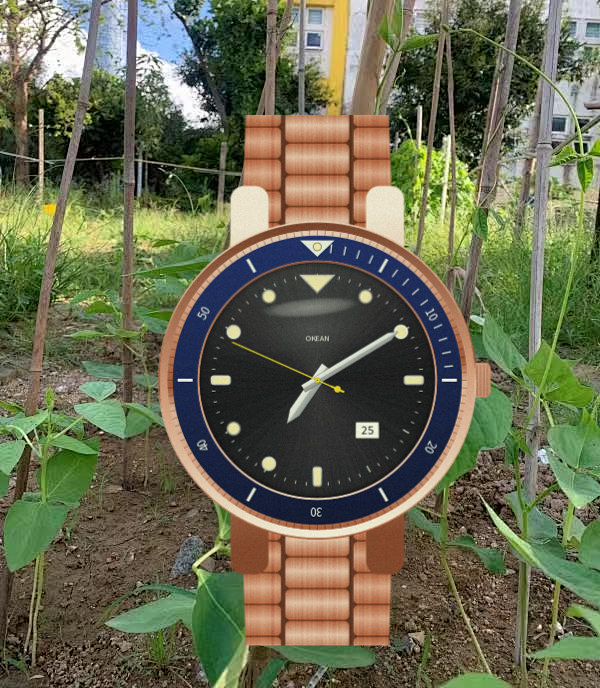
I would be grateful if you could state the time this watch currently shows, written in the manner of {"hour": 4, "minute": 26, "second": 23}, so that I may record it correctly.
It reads {"hour": 7, "minute": 9, "second": 49}
